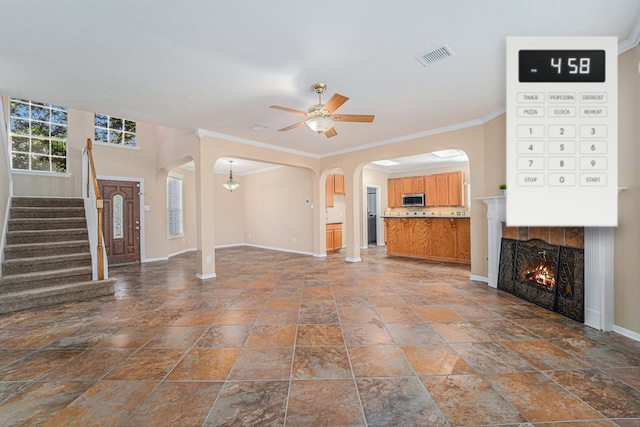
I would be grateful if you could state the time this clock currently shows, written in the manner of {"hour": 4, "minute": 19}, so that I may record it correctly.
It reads {"hour": 4, "minute": 58}
